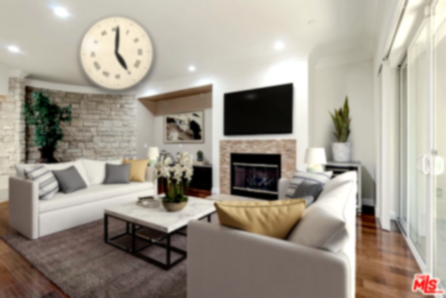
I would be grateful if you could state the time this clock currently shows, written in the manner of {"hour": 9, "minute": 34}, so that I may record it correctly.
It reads {"hour": 5, "minute": 1}
